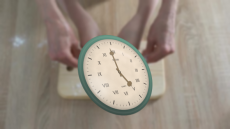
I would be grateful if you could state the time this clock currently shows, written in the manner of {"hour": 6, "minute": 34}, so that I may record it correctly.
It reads {"hour": 4, "minute": 59}
